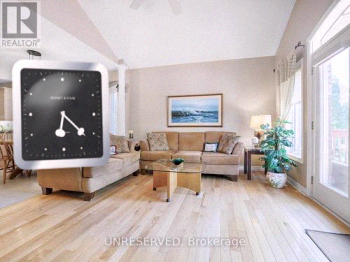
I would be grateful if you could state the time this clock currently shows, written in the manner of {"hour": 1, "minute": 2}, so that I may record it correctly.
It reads {"hour": 6, "minute": 22}
